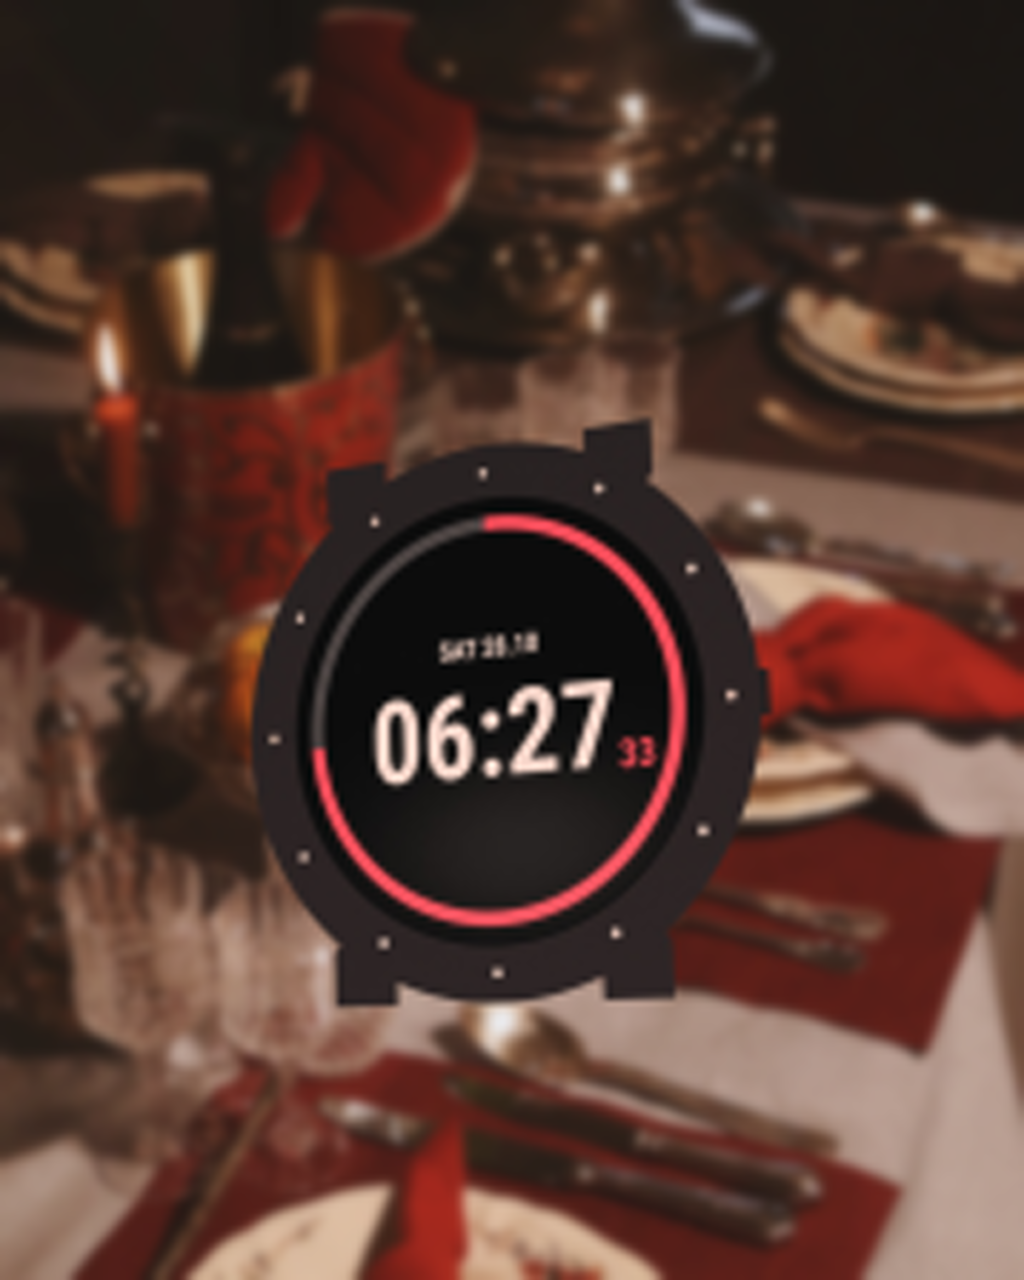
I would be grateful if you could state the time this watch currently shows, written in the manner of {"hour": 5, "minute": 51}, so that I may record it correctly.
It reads {"hour": 6, "minute": 27}
